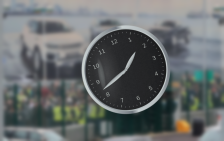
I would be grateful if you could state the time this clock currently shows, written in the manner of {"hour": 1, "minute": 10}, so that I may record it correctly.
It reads {"hour": 1, "minute": 42}
